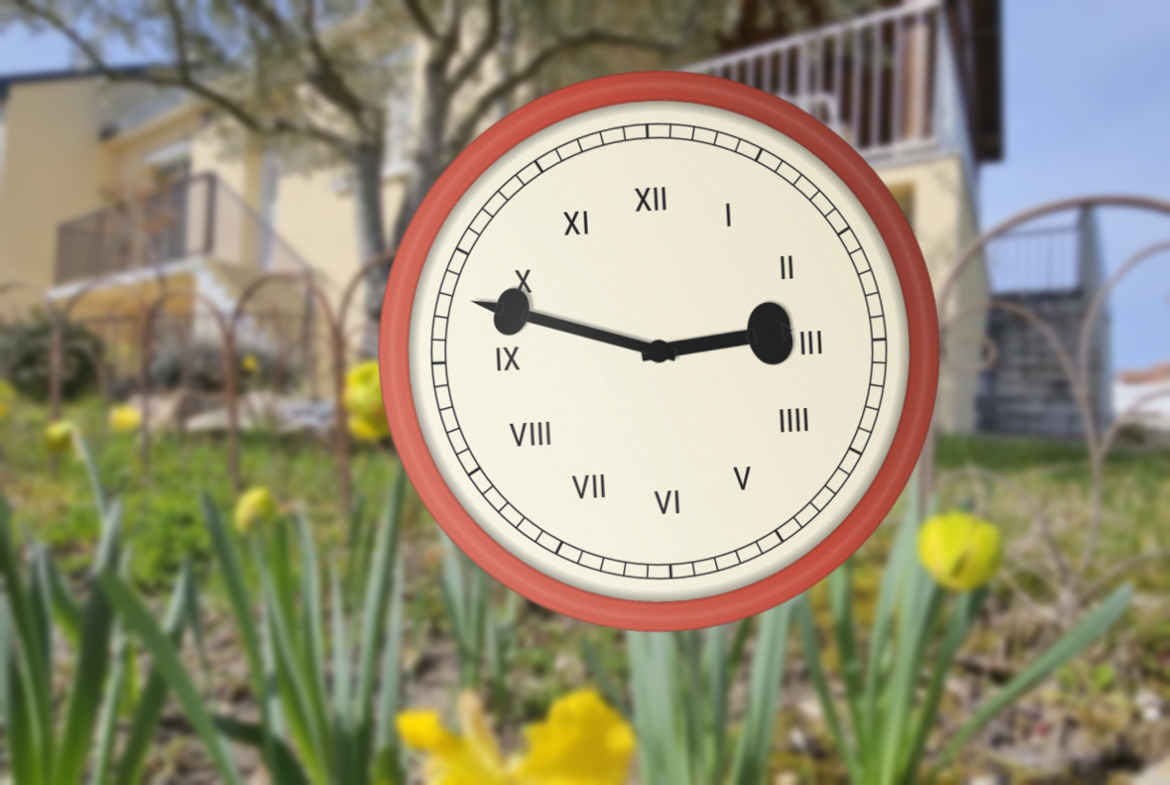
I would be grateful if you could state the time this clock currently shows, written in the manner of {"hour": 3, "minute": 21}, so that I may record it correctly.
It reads {"hour": 2, "minute": 48}
